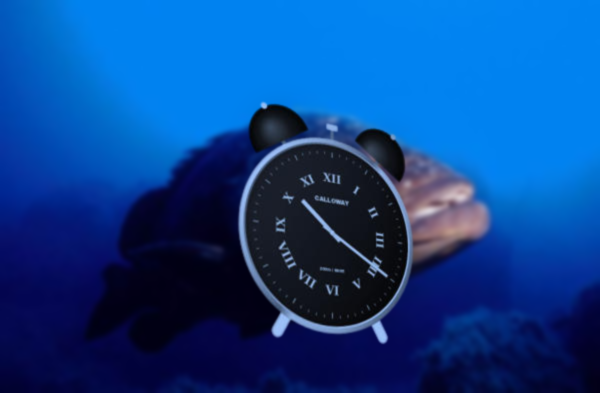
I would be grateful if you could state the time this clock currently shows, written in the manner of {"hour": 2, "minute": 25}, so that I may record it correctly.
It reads {"hour": 10, "minute": 20}
